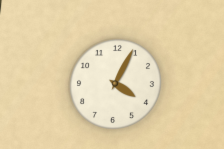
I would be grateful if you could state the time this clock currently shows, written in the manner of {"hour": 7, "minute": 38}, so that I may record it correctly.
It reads {"hour": 4, "minute": 4}
